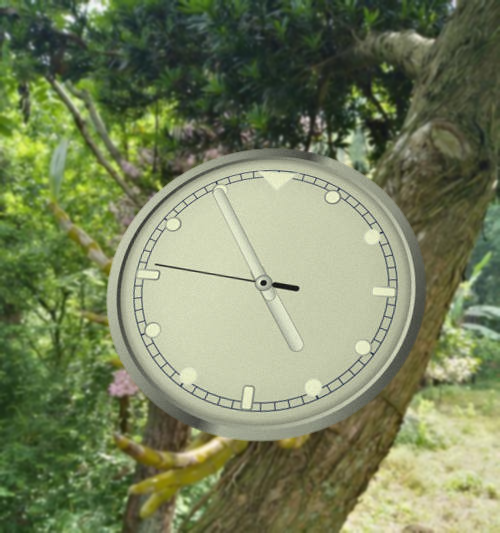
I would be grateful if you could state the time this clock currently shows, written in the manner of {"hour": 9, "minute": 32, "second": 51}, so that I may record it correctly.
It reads {"hour": 4, "minute": 54, "second": 46}
